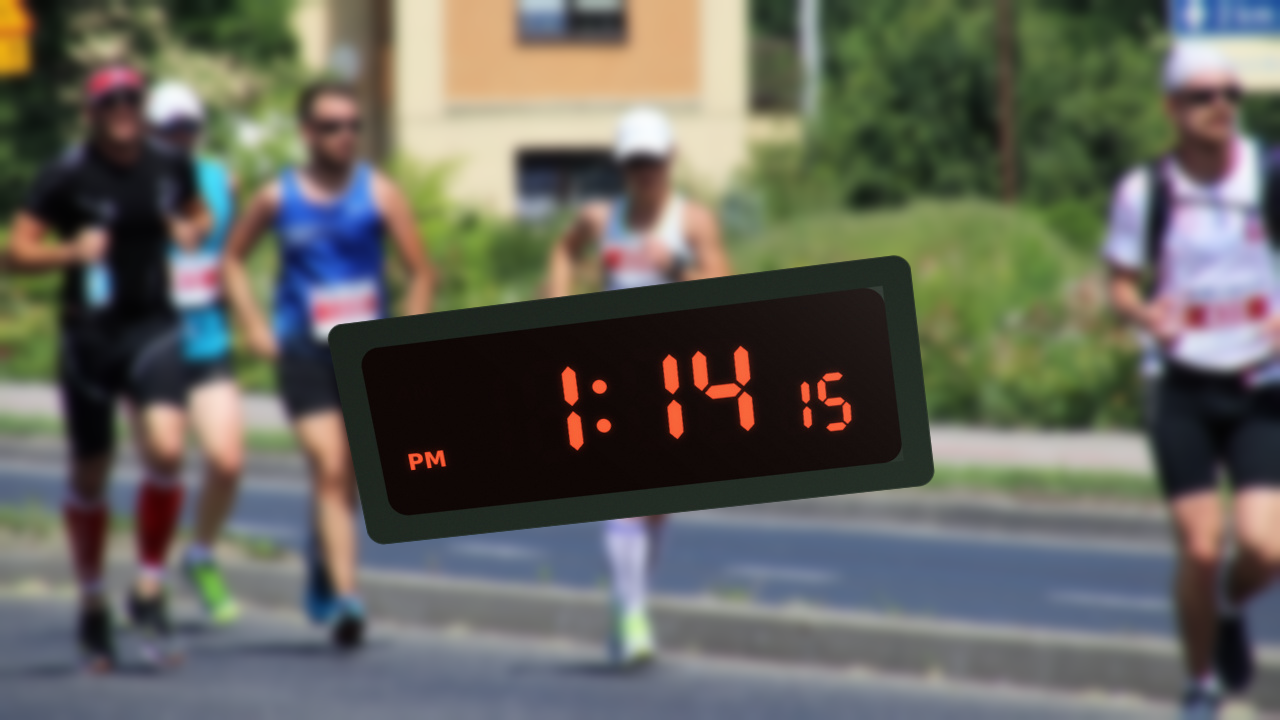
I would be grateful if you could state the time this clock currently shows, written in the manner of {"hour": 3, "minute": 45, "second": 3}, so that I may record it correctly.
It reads {"hour": 1, "minute": 14, "second": 15}
